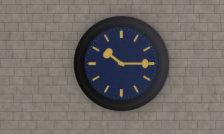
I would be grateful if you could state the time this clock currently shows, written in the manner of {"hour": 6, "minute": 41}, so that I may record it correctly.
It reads {"hour": 10, "minute": 15}
